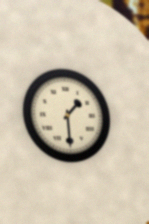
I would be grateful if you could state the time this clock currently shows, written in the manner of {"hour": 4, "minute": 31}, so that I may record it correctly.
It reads {"hour": 1, "minute": 30}
